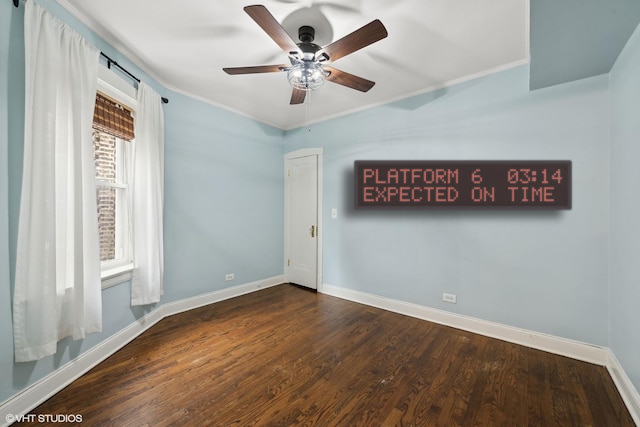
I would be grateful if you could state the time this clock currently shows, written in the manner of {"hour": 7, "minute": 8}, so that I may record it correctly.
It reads {"hour": 3, "minute": 14}
